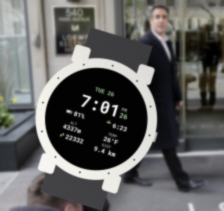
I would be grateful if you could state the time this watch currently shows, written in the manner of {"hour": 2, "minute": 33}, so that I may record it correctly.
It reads {"hour": 7, "minute": 1}
